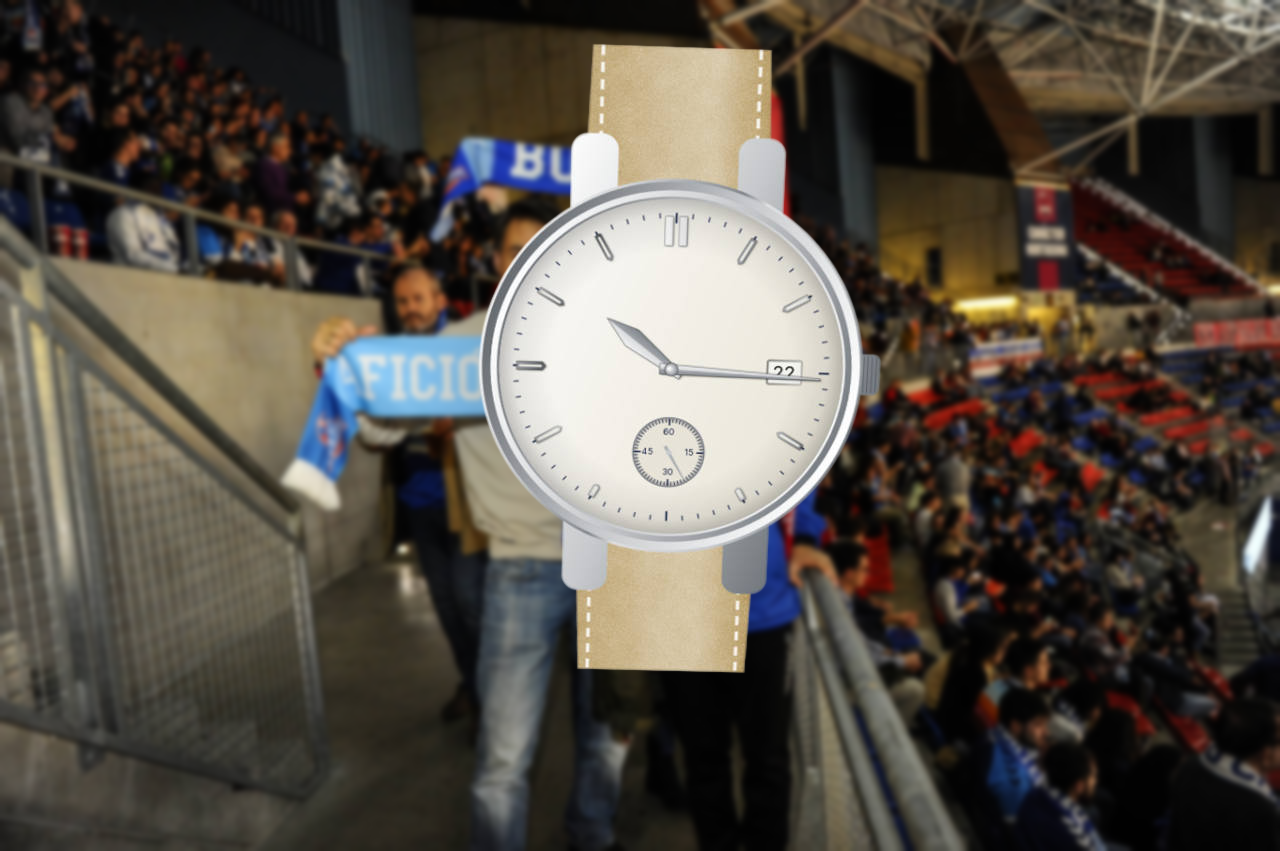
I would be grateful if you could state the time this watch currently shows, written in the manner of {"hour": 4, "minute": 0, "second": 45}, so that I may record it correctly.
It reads {"hour": 10, "minute": 15, "second": 25}
